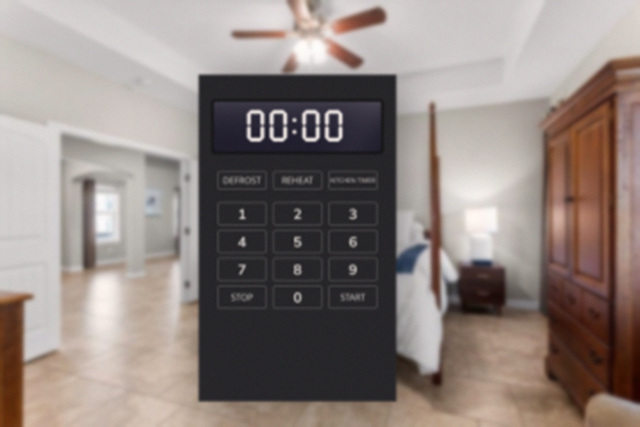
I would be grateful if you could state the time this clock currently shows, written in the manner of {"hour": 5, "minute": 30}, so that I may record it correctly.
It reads {"hour": 0, "minute": 0}
